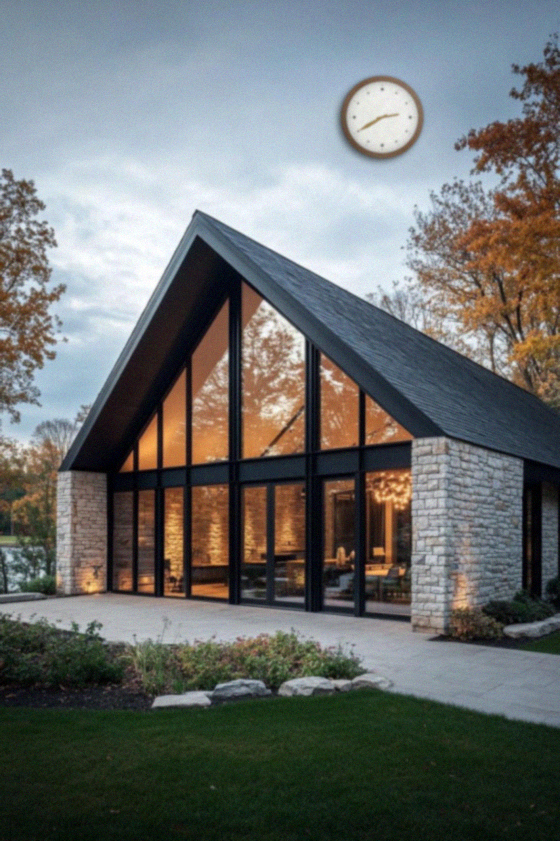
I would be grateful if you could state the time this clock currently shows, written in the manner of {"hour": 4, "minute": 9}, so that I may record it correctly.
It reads {"hour": 2, "minute": 40}
